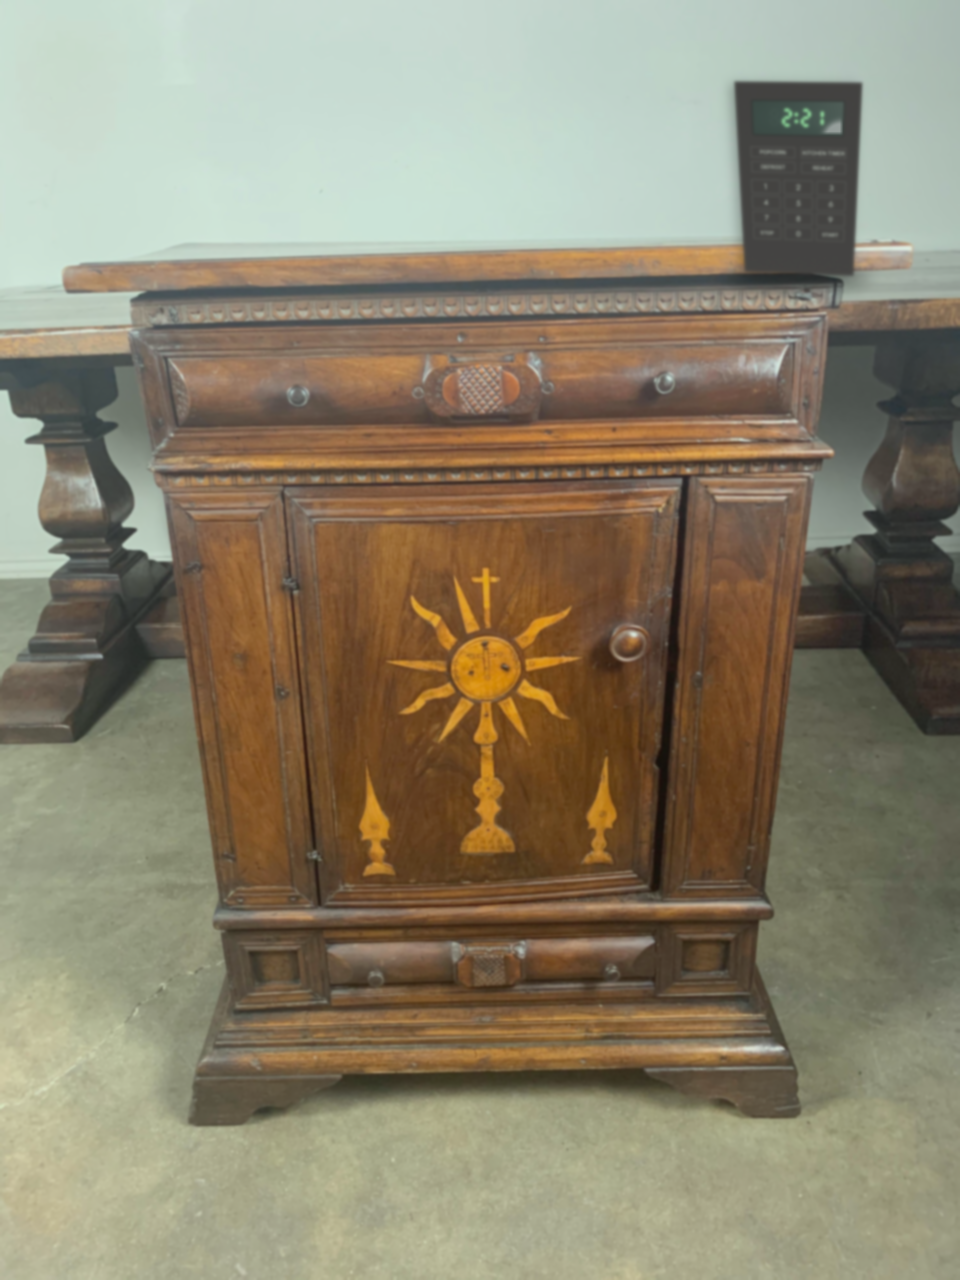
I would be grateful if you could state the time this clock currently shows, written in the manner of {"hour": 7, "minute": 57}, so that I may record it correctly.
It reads {"hour": 2, "minute": 21}
